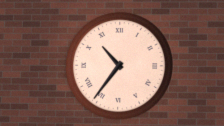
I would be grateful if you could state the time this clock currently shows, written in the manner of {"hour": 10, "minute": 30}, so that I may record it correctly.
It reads {"hour": 10, "minute": 36}
